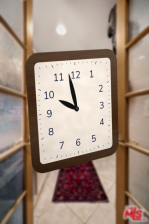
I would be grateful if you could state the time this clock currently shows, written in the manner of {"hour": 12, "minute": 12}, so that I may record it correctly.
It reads {"hour": 9, "minute": 58}
